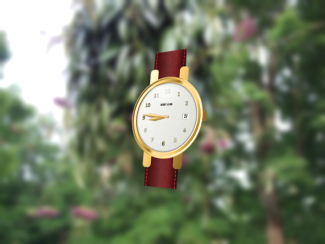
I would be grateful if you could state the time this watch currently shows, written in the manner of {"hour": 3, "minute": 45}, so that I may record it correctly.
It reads {"hour": 8, "minute": 46}
